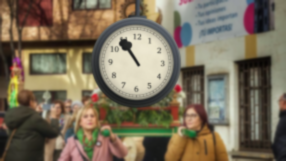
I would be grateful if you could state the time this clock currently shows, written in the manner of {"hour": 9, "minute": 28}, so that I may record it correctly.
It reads {"hour": 10, "minute": 54}
